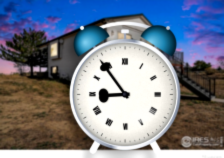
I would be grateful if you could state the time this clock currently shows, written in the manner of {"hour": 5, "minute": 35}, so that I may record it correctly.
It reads {"hour": 8, "minute": 54}
